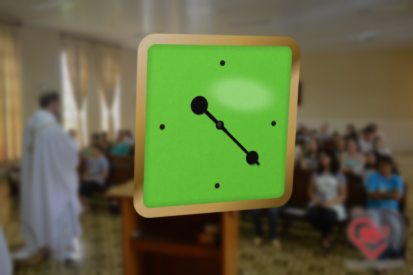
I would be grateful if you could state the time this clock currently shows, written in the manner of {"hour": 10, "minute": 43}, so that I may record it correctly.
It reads {"hour": 10, "minute": 22}
